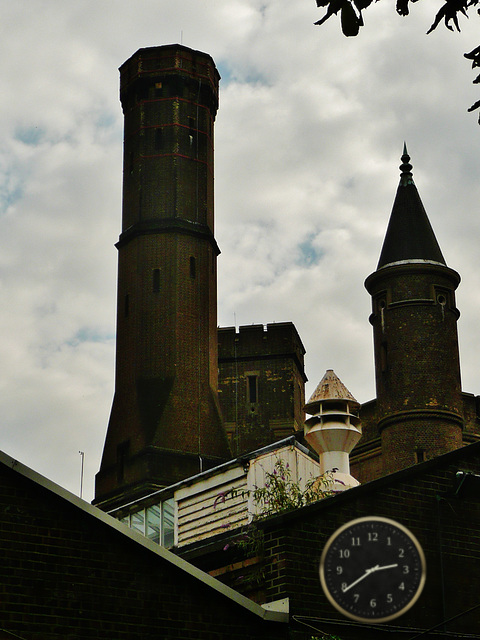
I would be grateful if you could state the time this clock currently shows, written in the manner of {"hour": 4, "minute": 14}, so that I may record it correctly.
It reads {"hour": 2, "minute": 39}
